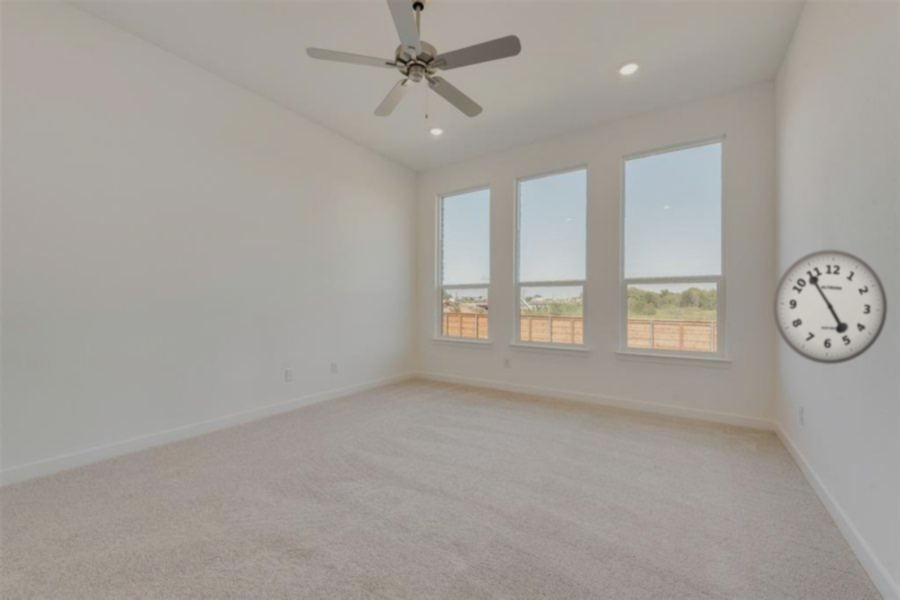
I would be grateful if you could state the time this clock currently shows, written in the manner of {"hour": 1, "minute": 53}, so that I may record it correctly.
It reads {"hour": 4, "minute": 54}
